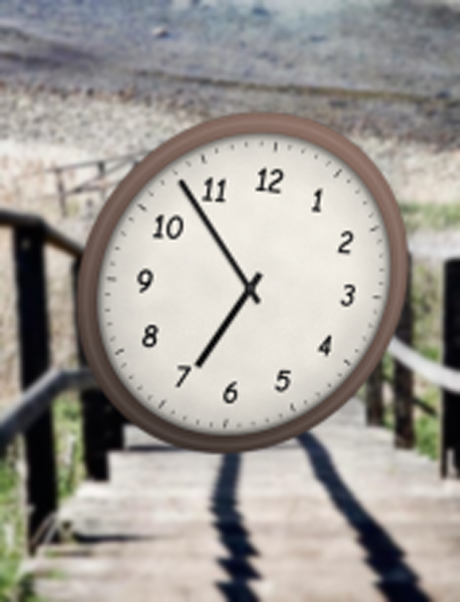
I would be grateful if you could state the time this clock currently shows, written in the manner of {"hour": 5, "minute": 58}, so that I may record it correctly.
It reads {"hour": 6, "minute": 53}
